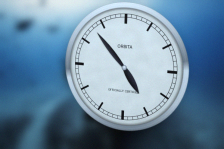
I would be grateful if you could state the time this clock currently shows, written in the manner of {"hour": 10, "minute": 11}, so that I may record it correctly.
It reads {"hour": 4, "minute": 53}
